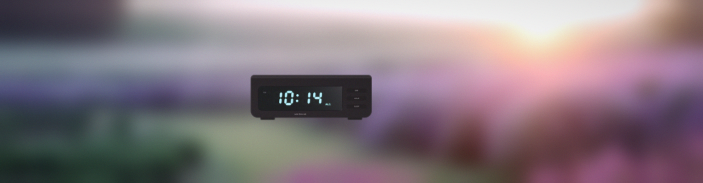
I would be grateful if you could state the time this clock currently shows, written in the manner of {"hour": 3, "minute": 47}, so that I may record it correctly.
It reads {"hour": 10, "minute": 14}
